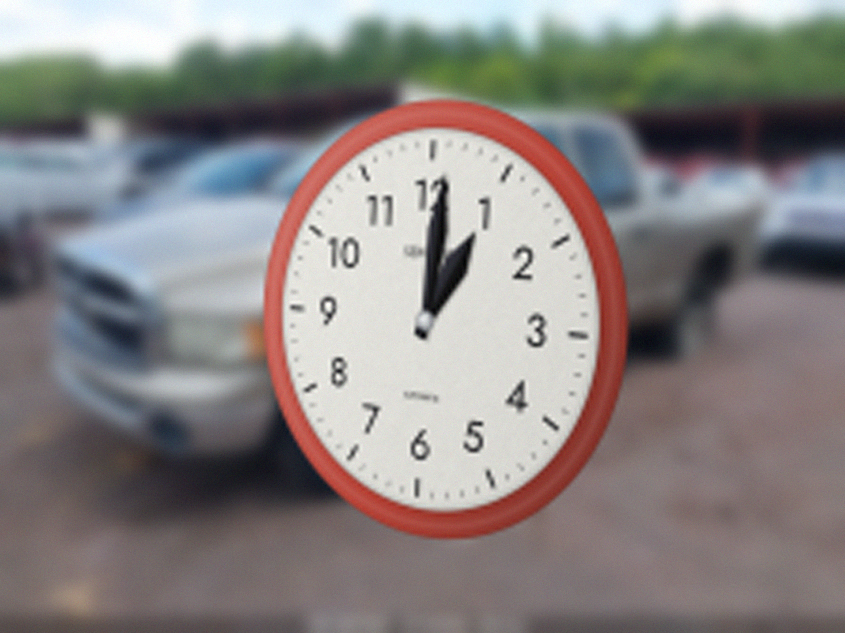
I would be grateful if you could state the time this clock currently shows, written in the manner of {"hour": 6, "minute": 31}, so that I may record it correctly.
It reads {"hour": 1, "minute": 1}
